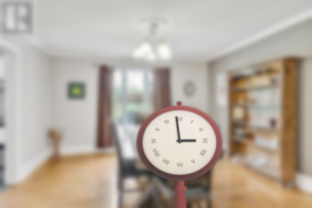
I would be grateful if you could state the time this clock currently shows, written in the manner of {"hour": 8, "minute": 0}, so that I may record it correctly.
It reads {"hour": 2, "minute": 59}
